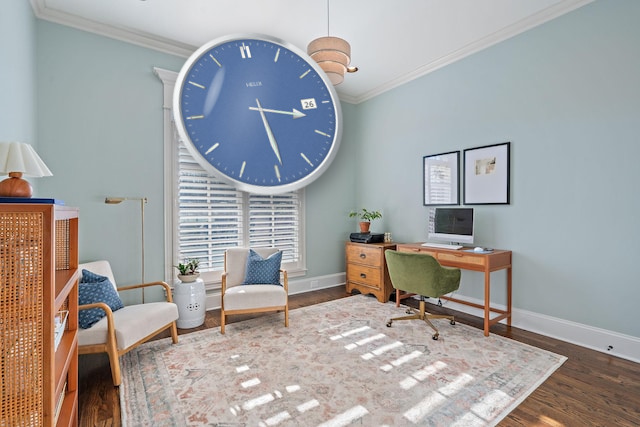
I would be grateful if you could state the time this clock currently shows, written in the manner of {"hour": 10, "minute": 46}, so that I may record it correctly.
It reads {"hour": 3, "minute": 29}
